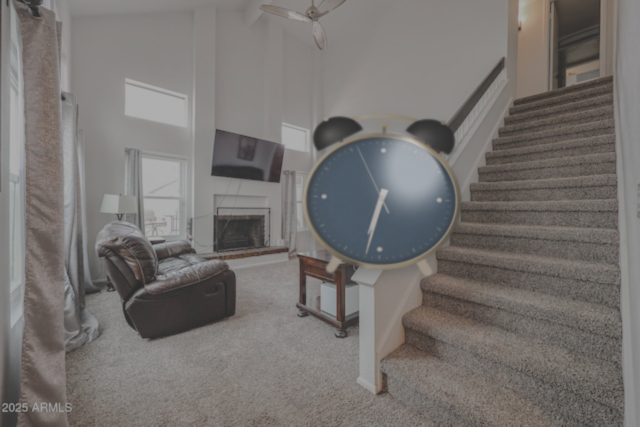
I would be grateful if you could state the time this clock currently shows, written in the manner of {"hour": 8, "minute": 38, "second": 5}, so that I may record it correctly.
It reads {"hour": 6, "minute": 31, "second": 56}
